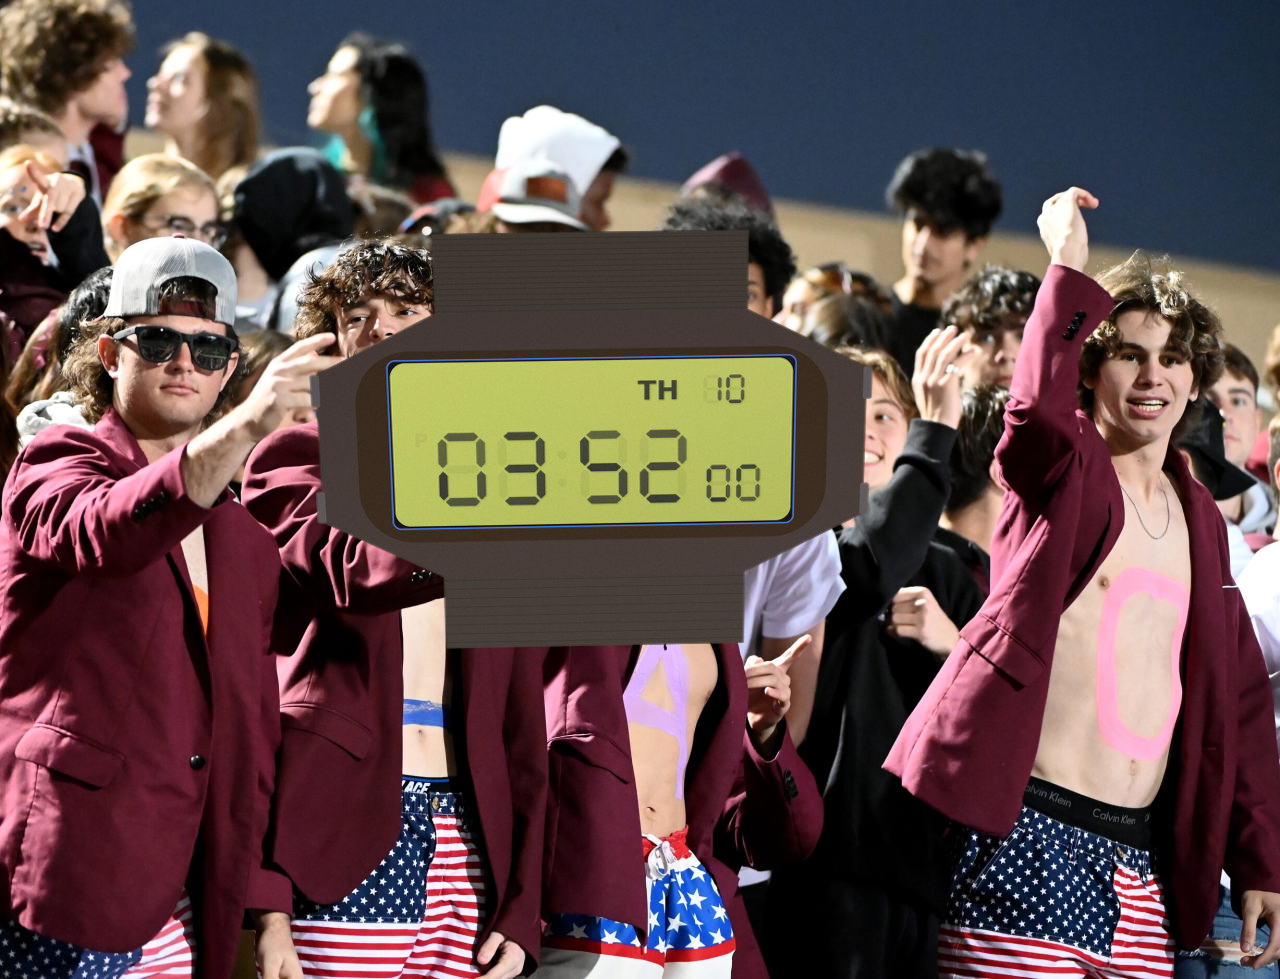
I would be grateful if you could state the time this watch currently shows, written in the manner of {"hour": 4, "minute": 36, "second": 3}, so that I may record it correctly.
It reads {"hour": 3, "minute": 52, "second": 0}
